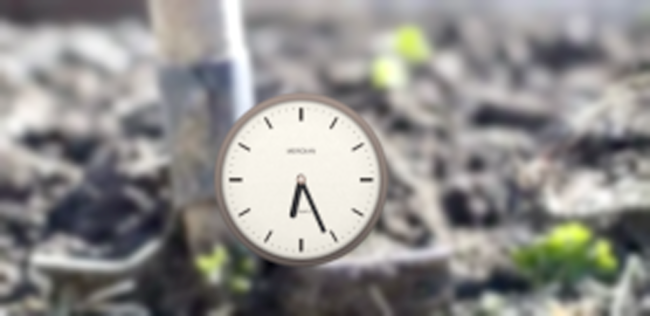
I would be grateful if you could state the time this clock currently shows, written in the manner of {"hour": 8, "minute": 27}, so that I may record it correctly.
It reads {"hour": 6, "minute": 26}
